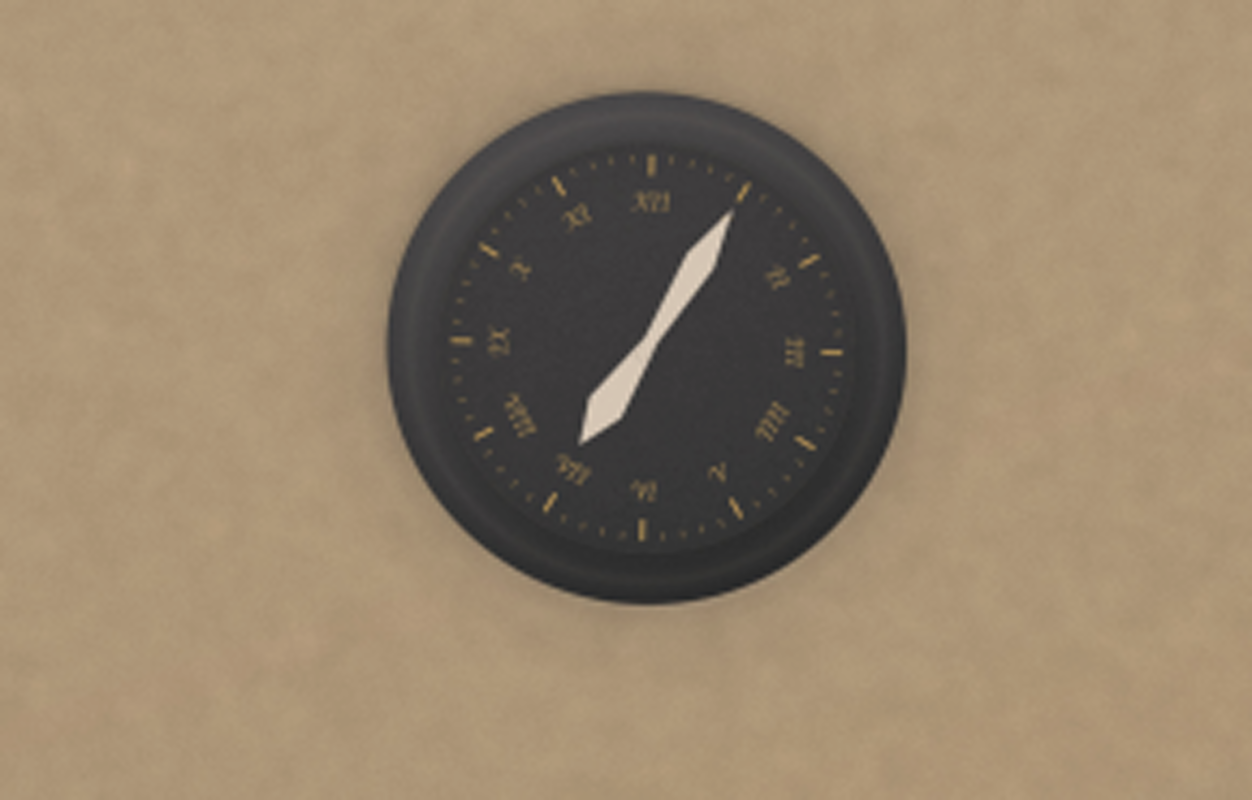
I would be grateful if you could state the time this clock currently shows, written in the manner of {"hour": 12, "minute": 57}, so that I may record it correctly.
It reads {"hour": 7, "minute": 5}
